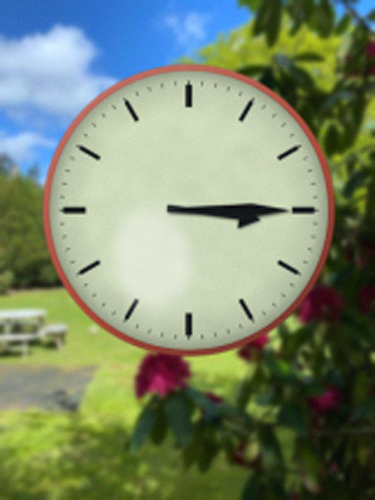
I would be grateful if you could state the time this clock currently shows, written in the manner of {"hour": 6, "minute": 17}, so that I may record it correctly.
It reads {"hour": 3, "minute": 15}
